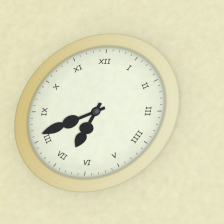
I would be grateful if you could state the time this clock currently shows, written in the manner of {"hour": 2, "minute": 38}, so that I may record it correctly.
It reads {"hour": 6, "minute": 41}
